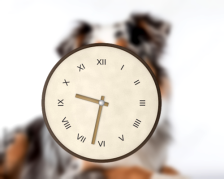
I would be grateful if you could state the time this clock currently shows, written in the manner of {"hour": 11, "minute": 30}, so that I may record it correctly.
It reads {"hour": 9, "minute": 32}
